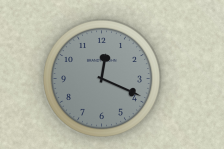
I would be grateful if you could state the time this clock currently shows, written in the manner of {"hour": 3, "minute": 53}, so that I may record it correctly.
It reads {"hour": 12, "minute": 19}
